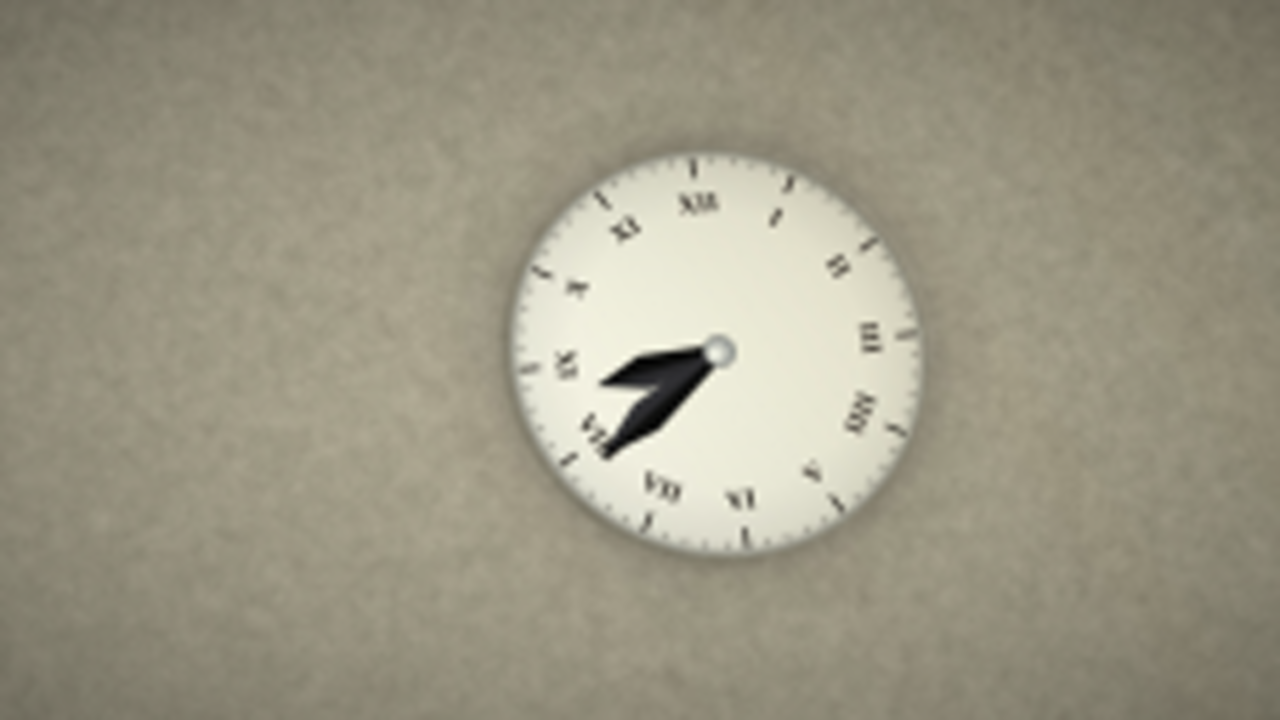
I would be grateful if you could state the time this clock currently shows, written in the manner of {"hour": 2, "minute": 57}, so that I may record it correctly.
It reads {"hour": 8, "minute": 39}
